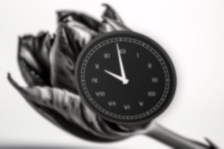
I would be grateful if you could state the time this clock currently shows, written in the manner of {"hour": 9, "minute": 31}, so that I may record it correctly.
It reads {"hour": 9, "minute": 59}
